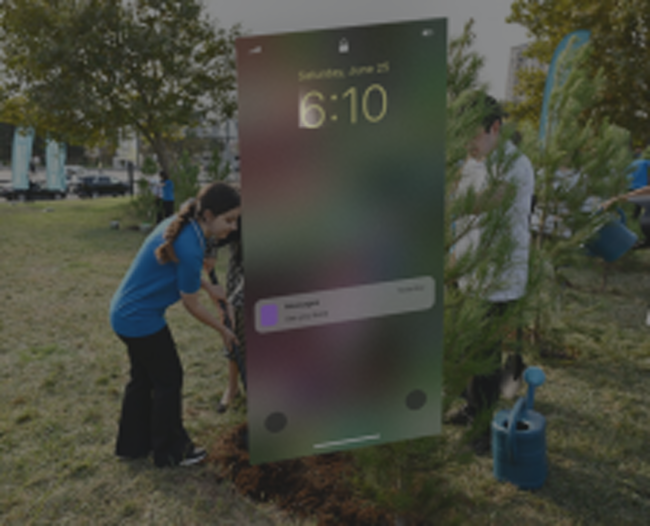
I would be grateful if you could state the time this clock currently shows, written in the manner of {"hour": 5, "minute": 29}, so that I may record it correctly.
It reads {"hour": 6, "minute": 10}
